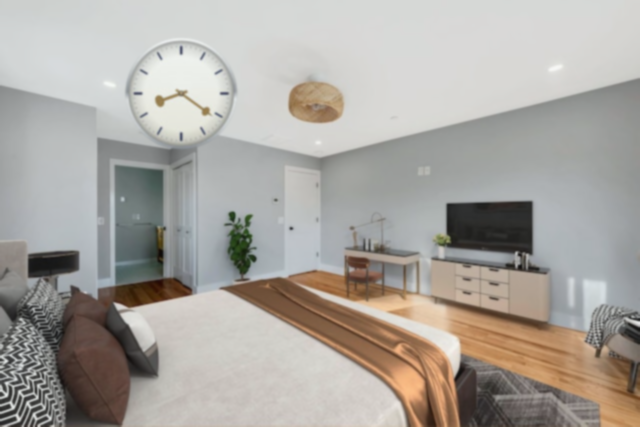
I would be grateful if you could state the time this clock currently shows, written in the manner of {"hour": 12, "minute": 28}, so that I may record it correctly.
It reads {"hour": 8, "minute": 21}
